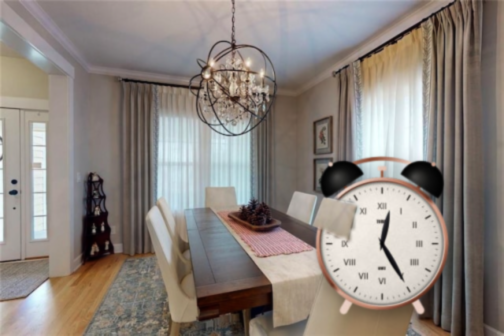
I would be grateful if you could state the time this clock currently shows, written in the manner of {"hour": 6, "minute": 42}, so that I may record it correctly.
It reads {"hour": 12, "minute": 25}
